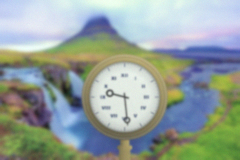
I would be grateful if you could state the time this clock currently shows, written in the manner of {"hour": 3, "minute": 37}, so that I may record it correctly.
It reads {"hour": 9, "minute": 29}
